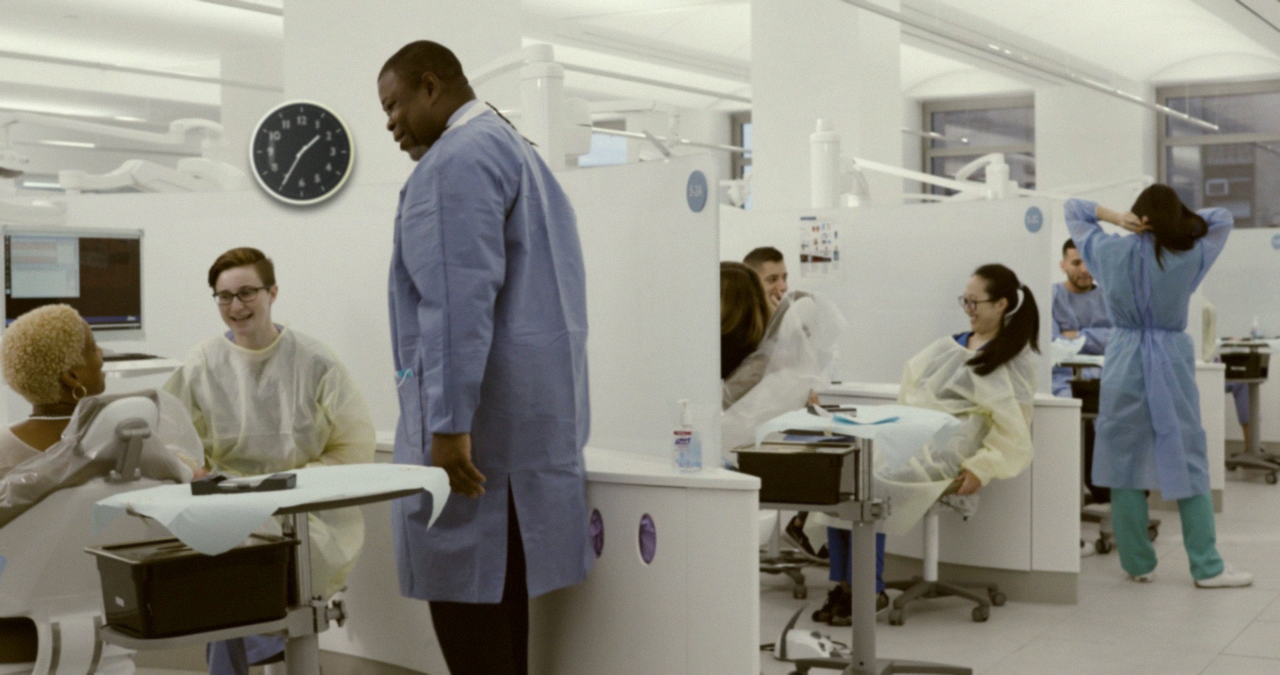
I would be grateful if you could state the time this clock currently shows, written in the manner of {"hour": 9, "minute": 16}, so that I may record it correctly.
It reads {"hour": 1, "minute": 35}
